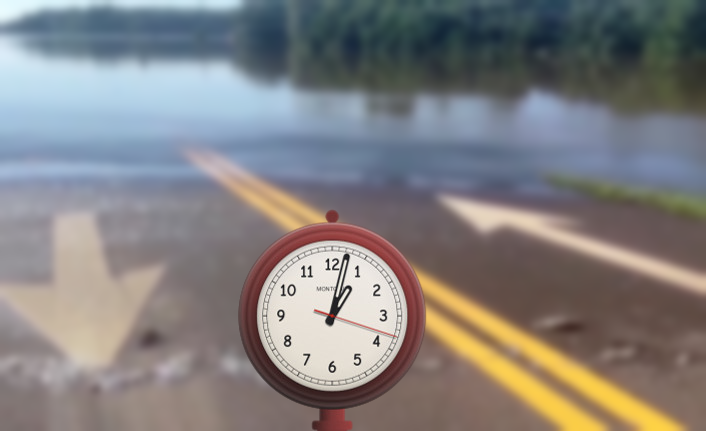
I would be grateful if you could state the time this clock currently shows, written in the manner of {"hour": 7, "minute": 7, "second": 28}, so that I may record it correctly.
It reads {"hour": 1, "minute": 2, "second": 18}
